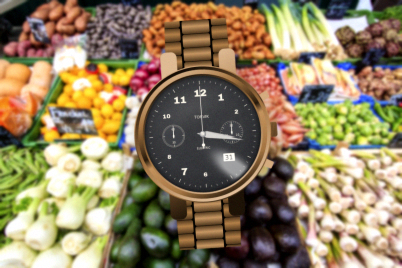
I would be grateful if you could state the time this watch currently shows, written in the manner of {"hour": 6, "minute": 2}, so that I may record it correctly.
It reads {"hour": 3, "minute": 17}
